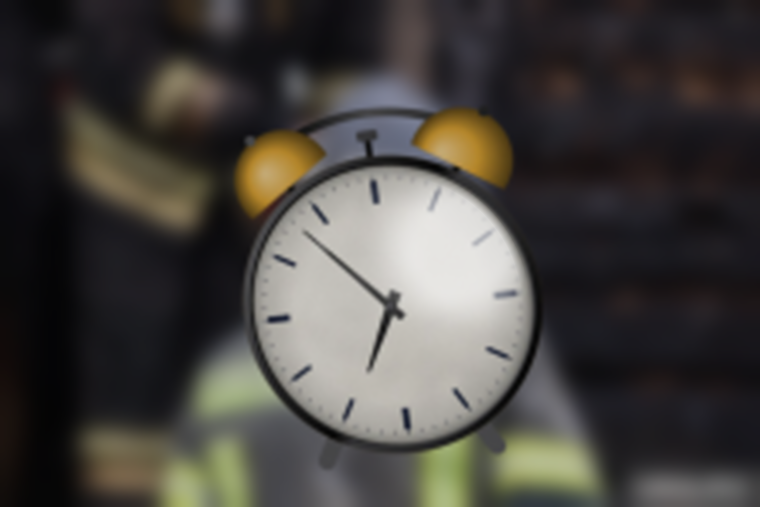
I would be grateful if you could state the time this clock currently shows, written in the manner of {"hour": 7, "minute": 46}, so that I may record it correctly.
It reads {"hour": 6, "minute": 53}
